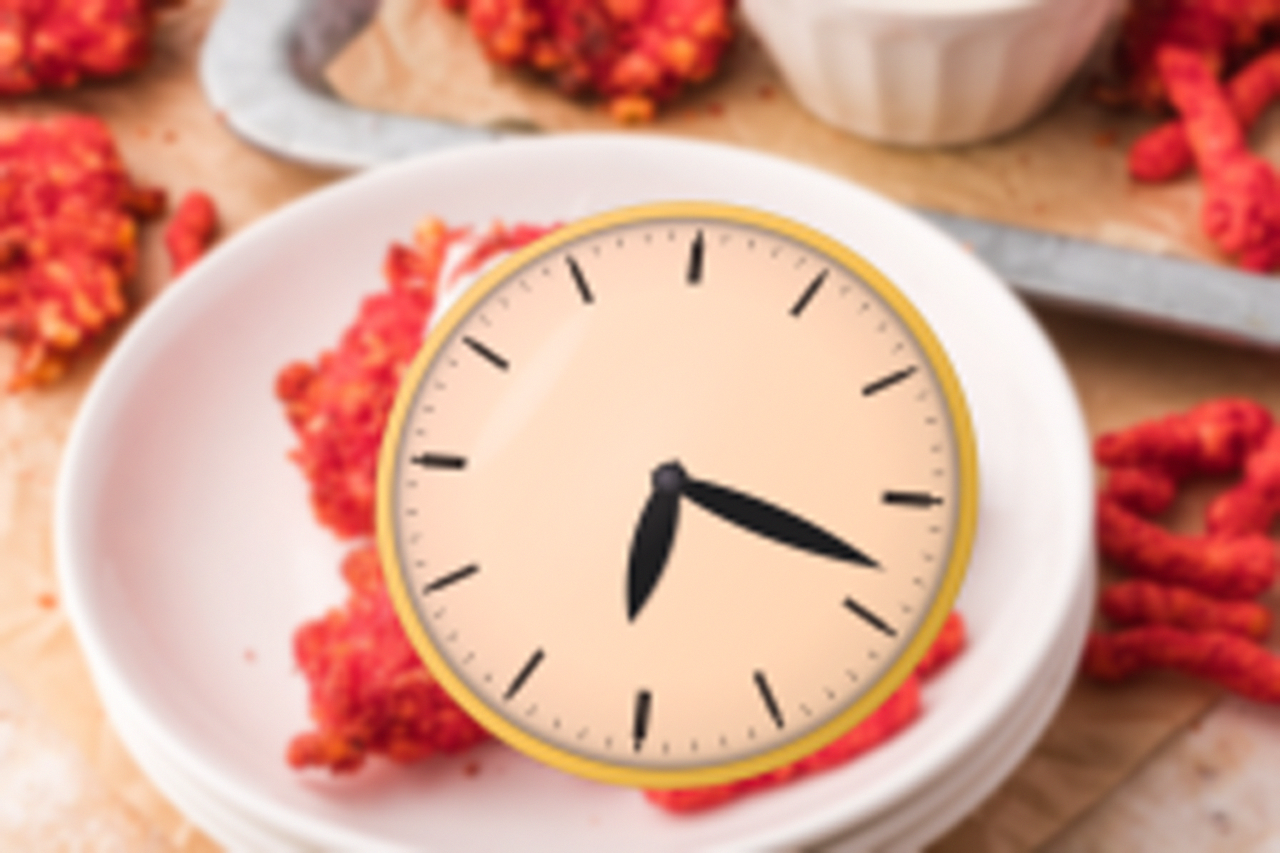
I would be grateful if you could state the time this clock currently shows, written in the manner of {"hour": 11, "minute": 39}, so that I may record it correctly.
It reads {"hour": 6, "minute": 18}
